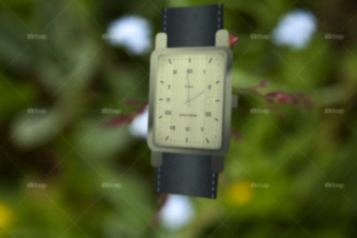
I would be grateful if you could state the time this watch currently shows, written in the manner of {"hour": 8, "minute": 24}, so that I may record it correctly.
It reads {"hour": 1, "minute": 59}
